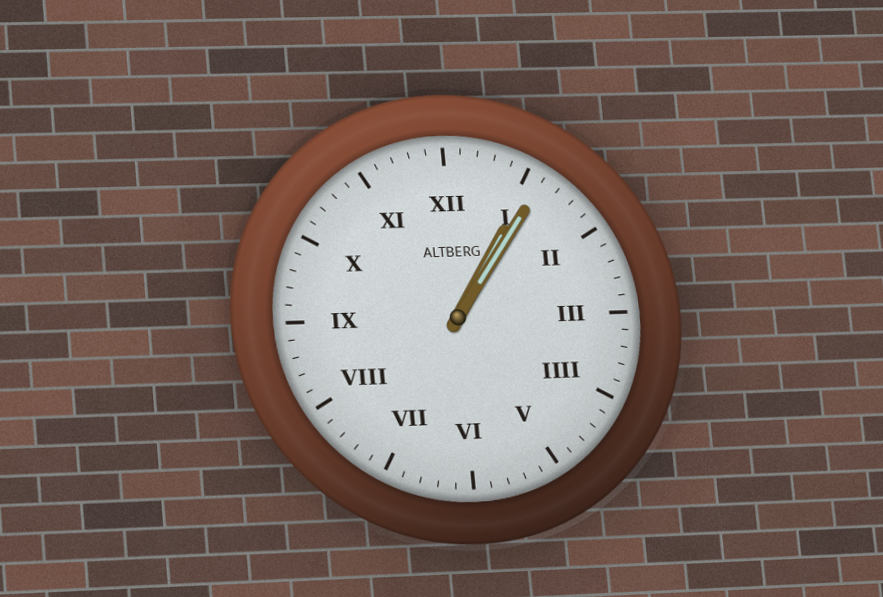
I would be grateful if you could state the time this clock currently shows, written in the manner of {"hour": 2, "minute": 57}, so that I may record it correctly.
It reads {"hour": 1, "minute": 6}
